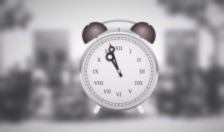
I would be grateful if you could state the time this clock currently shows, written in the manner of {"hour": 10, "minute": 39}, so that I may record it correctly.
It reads {"hour": 10, "minute": 57}
